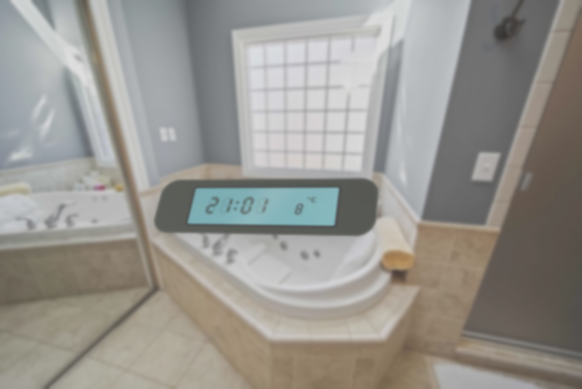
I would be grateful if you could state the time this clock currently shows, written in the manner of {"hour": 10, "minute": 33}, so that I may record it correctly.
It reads {"hour": 21, "minute": 1}
